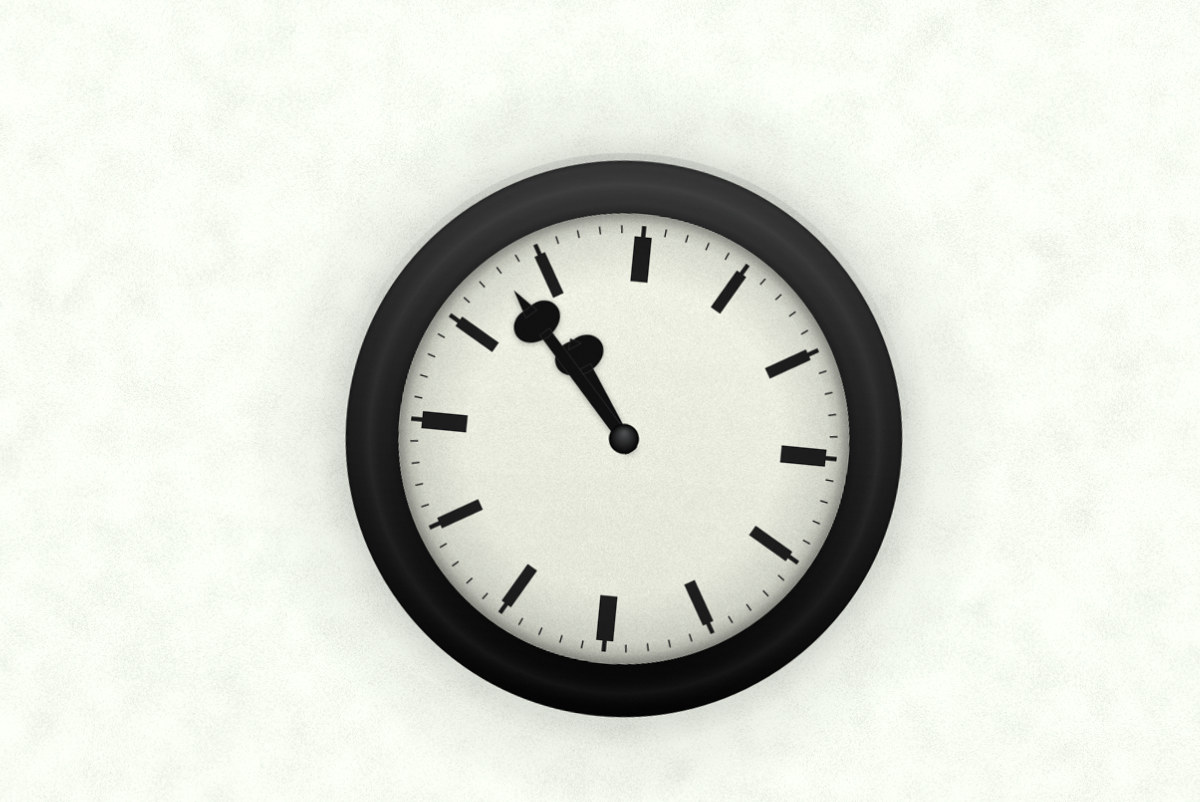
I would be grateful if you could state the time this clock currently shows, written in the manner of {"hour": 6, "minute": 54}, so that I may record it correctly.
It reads {"hour": 10, "minute": 53}
